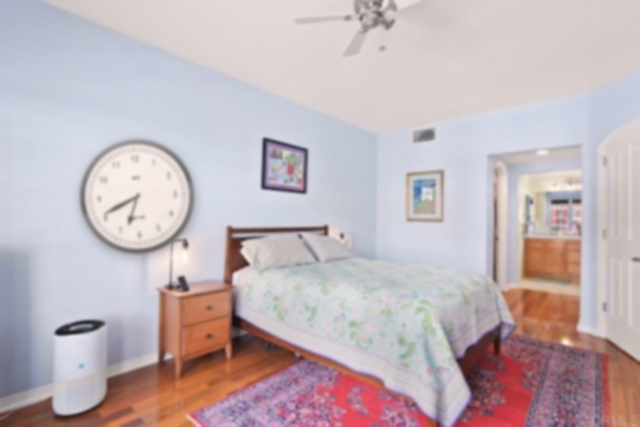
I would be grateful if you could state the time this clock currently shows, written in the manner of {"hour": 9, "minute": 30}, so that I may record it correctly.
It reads {"hour": 6, "minute": 41}
